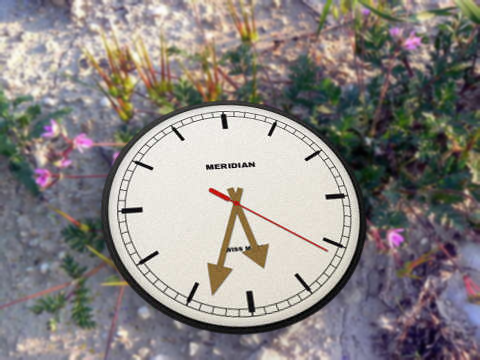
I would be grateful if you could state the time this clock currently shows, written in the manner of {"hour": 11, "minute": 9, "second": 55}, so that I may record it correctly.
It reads {"hour": 5, "minute": 33, "second": 21}
